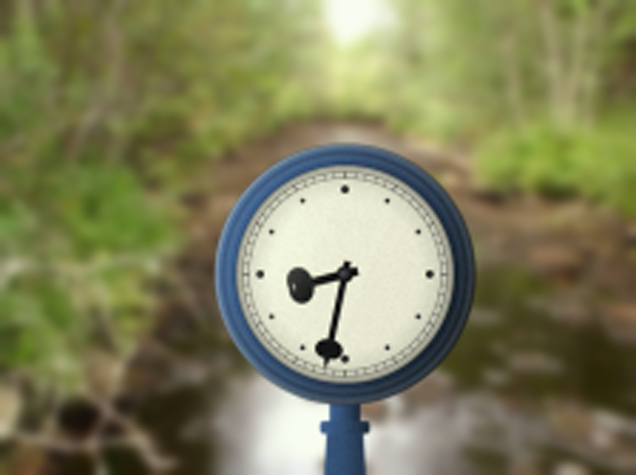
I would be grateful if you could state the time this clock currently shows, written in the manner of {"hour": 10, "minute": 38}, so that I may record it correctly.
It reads {"hour": 8, "minute": 32}
